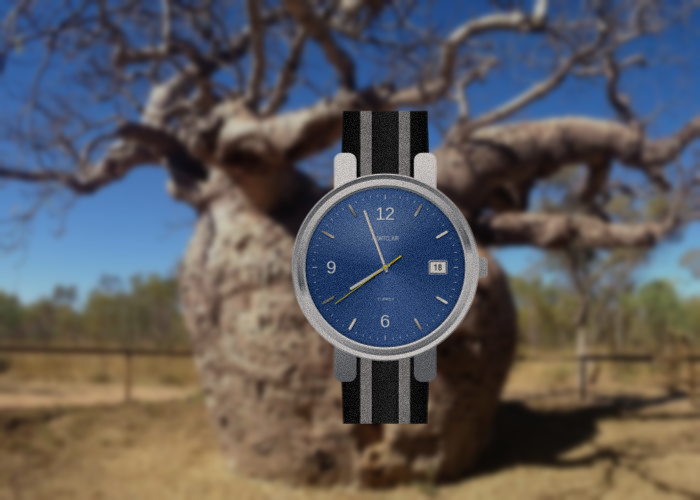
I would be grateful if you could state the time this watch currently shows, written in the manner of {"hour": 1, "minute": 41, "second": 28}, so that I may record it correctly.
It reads {"hour": 7, "minute": 56, "second": 39}
